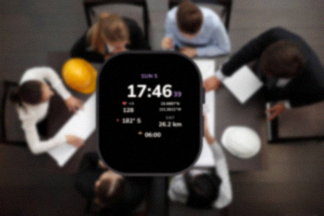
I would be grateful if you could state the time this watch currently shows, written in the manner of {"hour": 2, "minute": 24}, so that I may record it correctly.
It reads {"hour": 17, "minute": 46}
